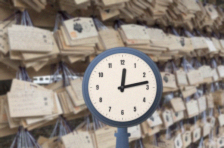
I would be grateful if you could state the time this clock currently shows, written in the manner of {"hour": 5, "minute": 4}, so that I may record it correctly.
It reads {"hour": 12, "minute": 13}
